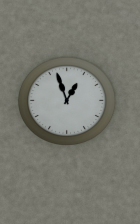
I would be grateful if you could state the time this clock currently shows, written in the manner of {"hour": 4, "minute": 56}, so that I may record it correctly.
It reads {"hour": 12, "minute": 57}
